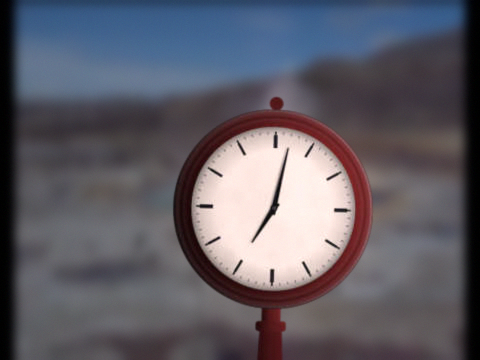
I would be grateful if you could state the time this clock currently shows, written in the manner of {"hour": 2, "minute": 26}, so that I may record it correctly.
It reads {"hour": 7, "minute": 2}
